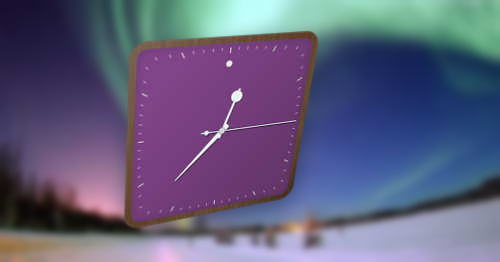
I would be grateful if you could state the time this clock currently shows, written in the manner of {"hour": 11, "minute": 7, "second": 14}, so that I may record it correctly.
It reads {"hour": 12, "minute": 37, "second": 15}
